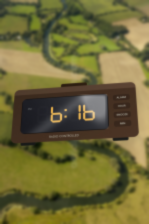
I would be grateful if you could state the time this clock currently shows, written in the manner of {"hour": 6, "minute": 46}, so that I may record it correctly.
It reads {"hour": 6, "minute": 16}
